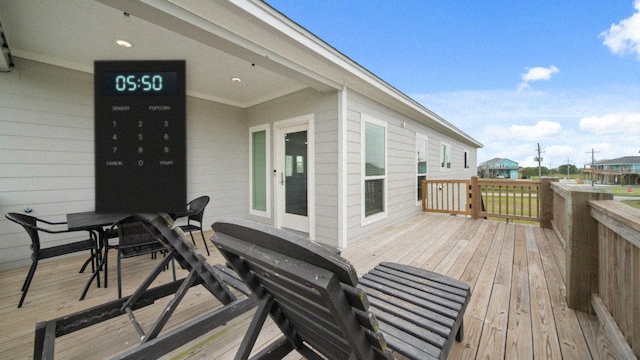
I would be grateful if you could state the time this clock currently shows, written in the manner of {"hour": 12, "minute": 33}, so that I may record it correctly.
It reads {"hour": 5, "minute": 50}
